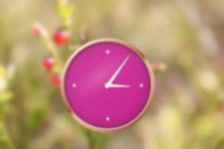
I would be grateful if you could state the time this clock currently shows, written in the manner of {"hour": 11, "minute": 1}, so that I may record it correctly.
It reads {"hour": 3, "minute": 6}
